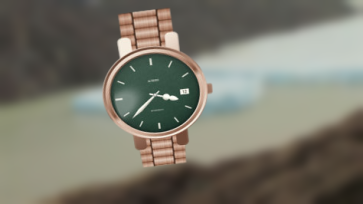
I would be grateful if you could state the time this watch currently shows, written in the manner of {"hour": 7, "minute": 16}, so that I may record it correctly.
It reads {"hour": 3, "minute": 38}
